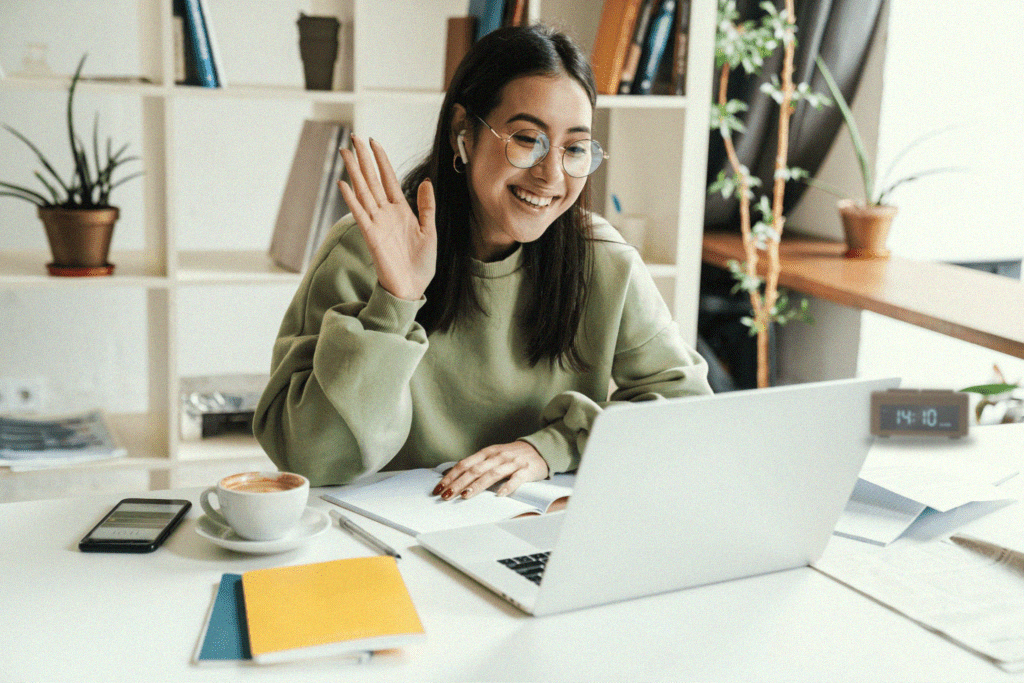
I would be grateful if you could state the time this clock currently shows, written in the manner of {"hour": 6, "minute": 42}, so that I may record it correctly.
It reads {"hour": 14, "minute": 10}
